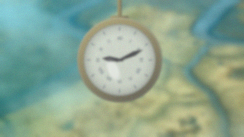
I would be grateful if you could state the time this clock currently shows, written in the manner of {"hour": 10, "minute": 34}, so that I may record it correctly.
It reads {"hour": 9, "minute": 11}
